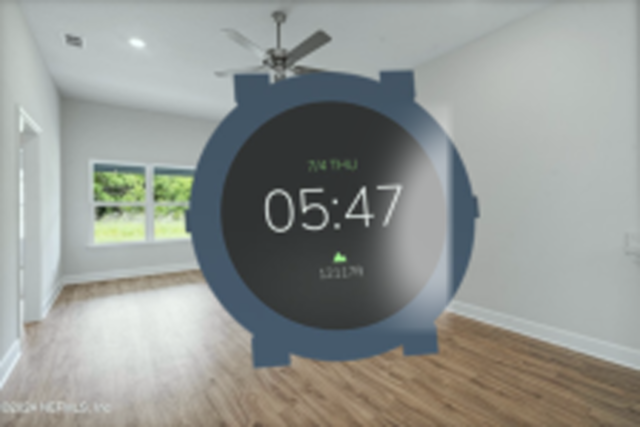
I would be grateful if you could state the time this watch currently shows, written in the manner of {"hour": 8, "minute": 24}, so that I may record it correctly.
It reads {"hour": 5, "minute": 47}
